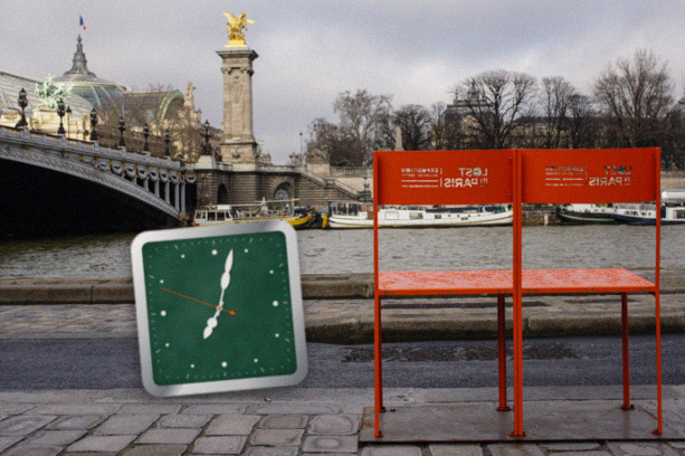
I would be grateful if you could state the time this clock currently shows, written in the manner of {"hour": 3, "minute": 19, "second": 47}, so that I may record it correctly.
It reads {"hour": 7, "minute": 2, "second": 49}
